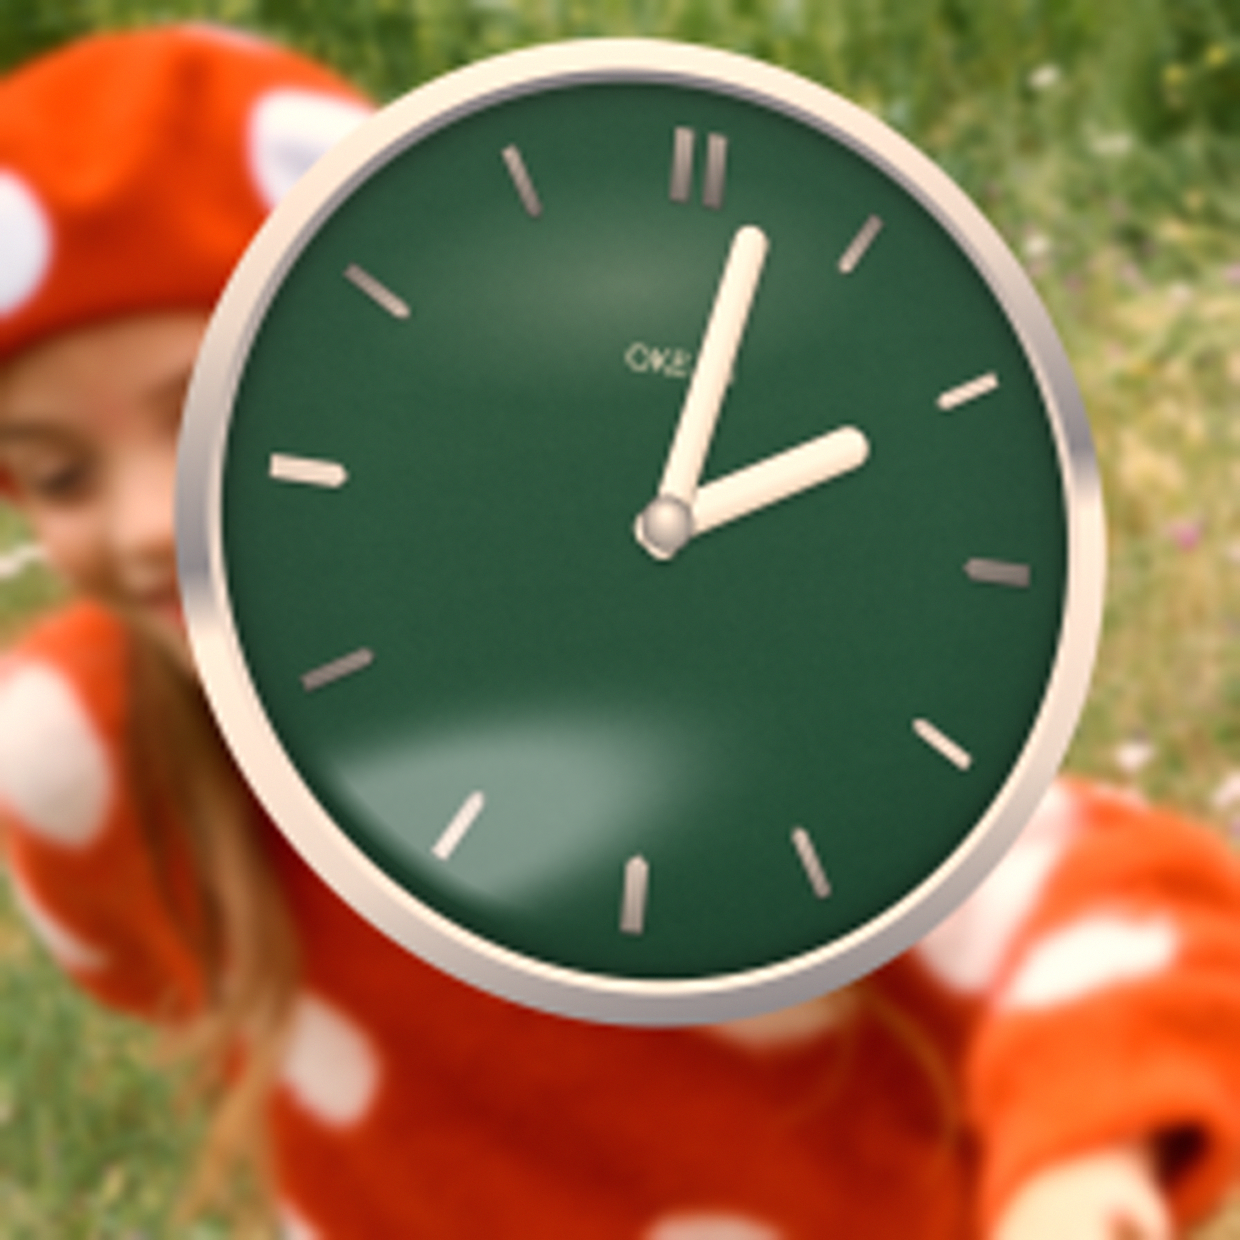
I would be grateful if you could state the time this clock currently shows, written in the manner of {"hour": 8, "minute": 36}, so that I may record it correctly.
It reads {"hour": 2, "minute": 2}
